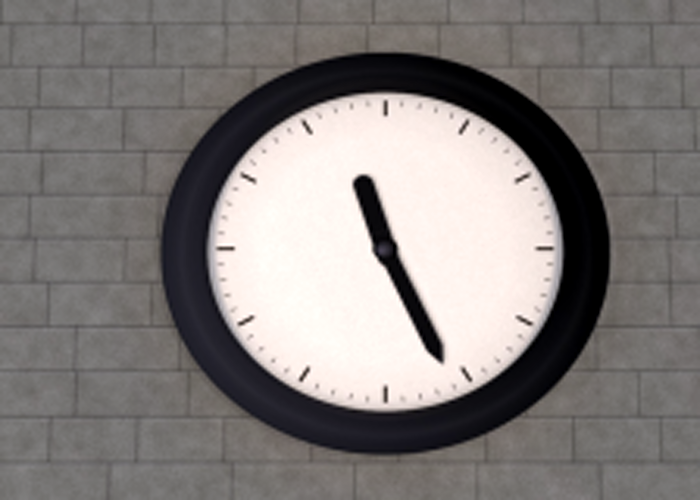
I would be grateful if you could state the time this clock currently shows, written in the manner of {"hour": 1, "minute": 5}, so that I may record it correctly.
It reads {"hour": 11, "minute": 26}
